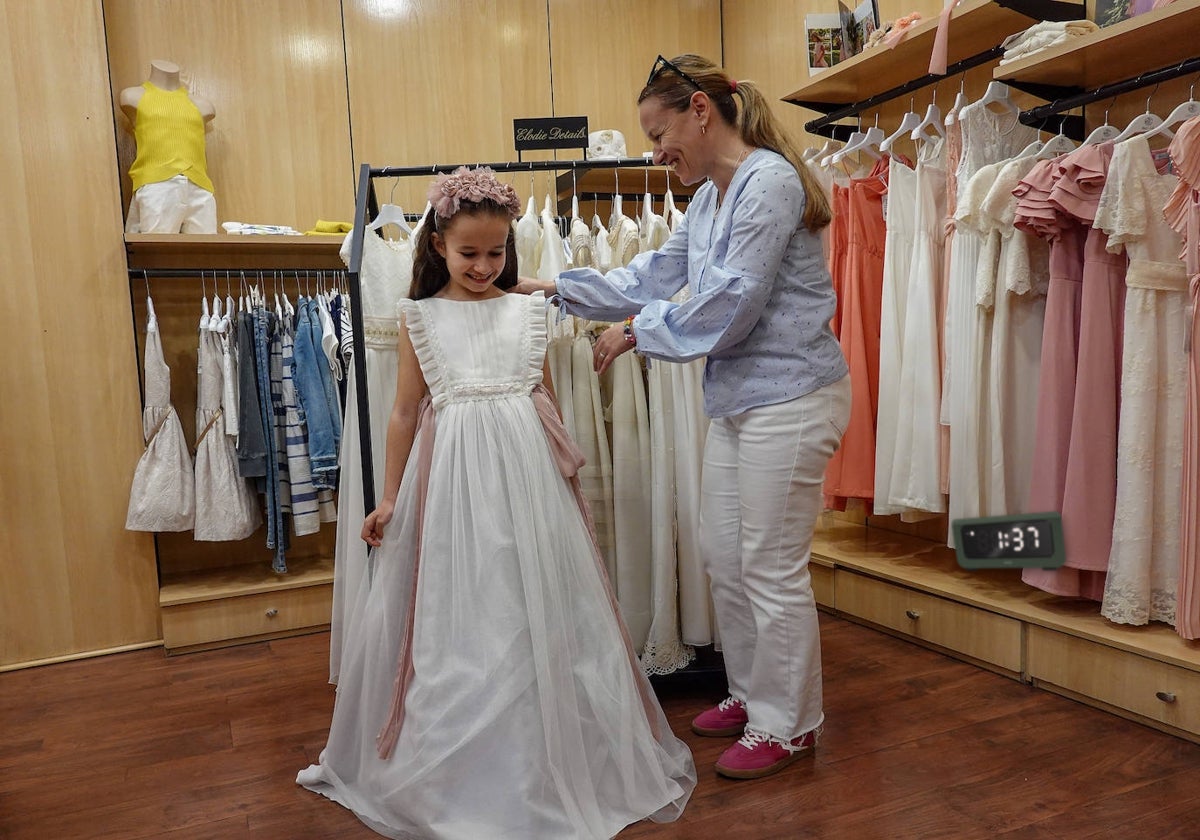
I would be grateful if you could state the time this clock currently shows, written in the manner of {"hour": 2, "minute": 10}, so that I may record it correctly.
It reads {"hour": 1, "minute": 37}
